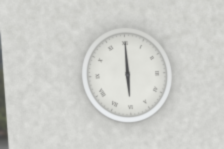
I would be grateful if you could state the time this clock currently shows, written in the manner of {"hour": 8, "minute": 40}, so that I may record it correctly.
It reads {"hour": 6, "minute": 0}
